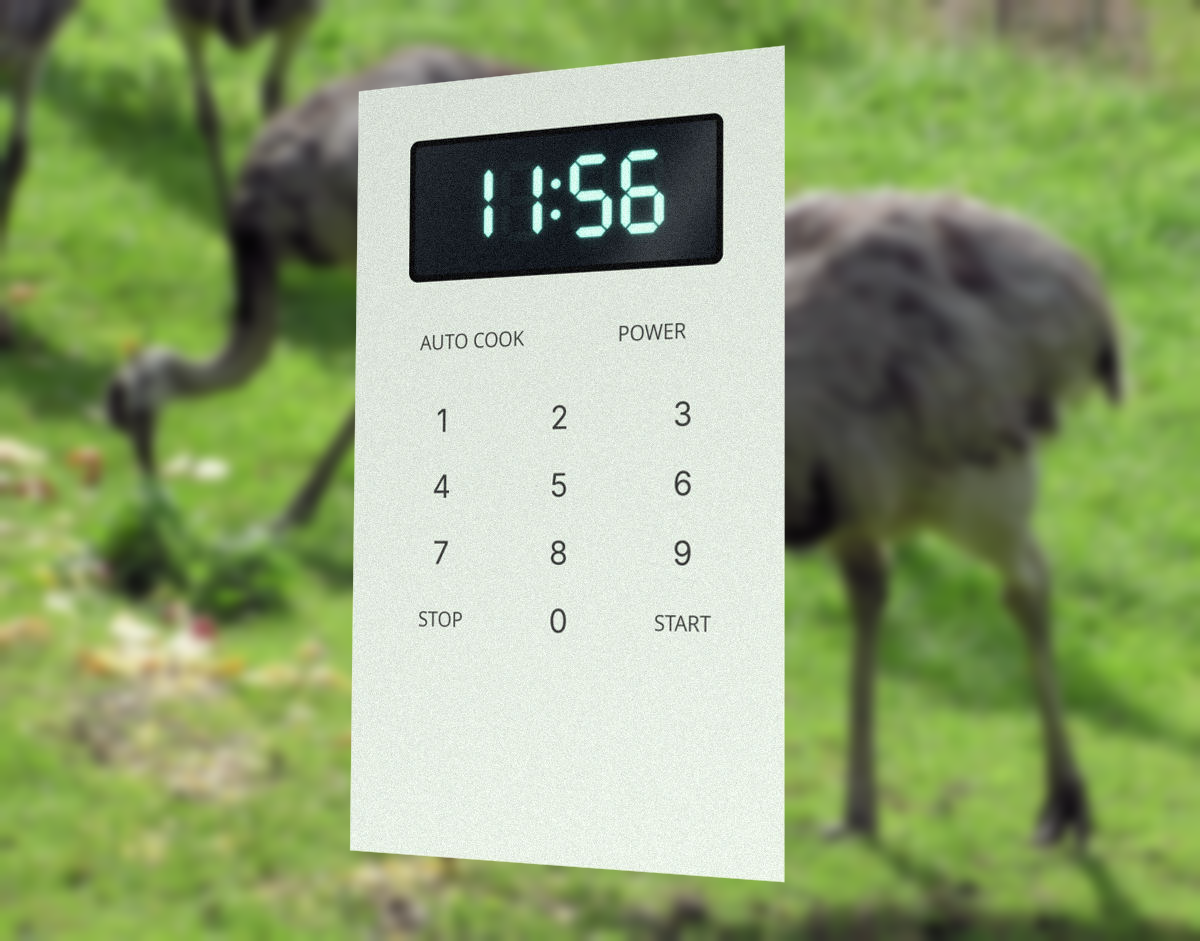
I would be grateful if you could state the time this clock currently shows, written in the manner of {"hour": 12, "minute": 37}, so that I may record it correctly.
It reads {"hour": 11, "minute": 56}
